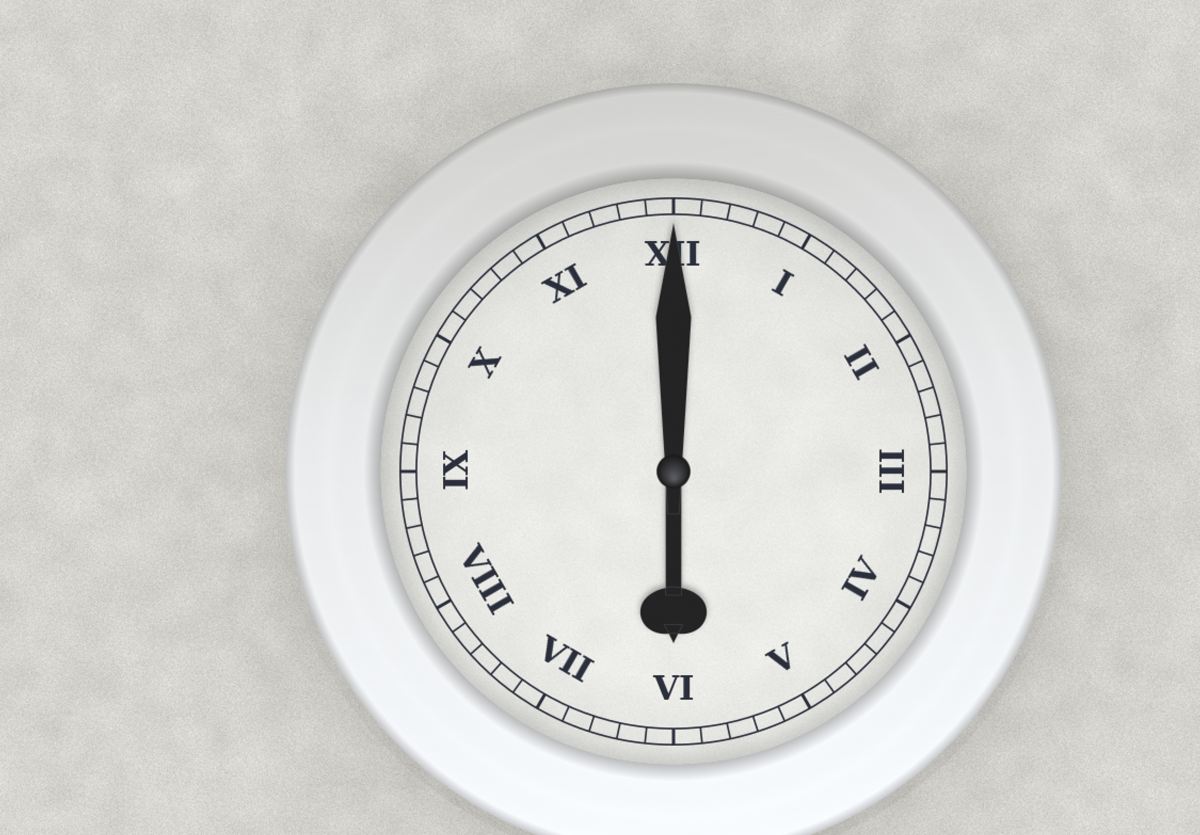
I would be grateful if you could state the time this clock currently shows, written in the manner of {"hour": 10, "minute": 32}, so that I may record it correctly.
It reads {"hour": 6, "minute": 0}
